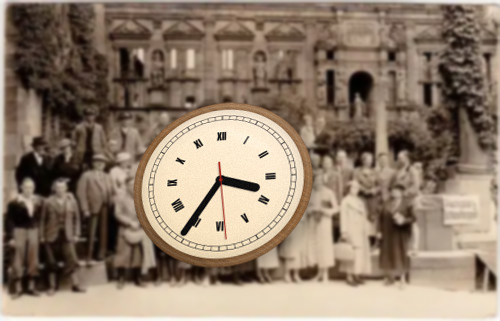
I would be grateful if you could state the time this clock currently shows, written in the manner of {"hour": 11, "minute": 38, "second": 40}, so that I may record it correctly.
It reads {"hour": 3, "minute": 35, "second": 29}
